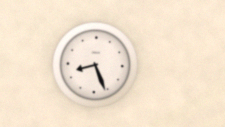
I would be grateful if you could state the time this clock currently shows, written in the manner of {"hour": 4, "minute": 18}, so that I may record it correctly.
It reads {"hour": 8, "minute": 26}
